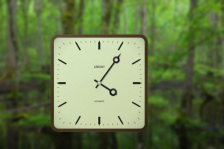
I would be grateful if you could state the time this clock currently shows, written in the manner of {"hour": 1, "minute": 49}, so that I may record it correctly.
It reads {"hour": 4, "minute": 6}
